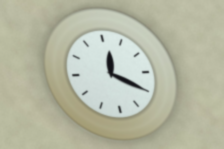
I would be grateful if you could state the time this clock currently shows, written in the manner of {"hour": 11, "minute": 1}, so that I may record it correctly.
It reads {"hour": 12, "minute": 20}
